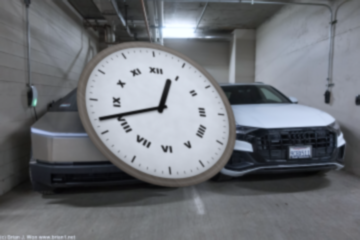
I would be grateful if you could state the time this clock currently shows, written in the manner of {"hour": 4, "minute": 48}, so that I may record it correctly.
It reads {"hour": 12, "minute": 42}
